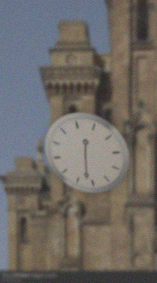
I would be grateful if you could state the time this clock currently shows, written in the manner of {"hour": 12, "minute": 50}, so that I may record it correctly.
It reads {"hour": 12, "minute": 32}
